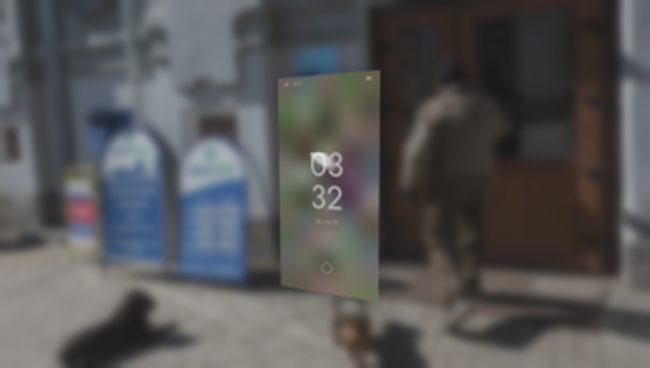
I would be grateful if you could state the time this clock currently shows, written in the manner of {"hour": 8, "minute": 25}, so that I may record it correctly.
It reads {"hour": 3, "minute": 32}
